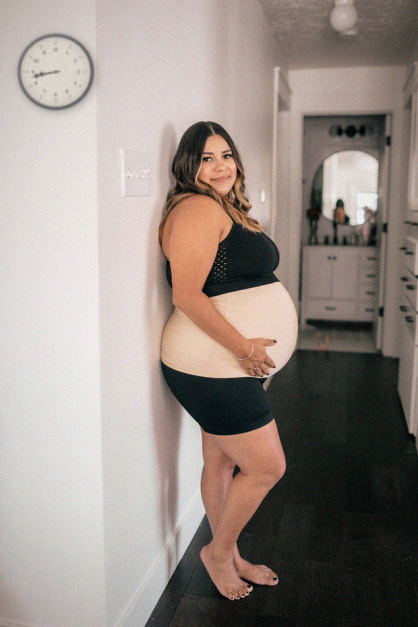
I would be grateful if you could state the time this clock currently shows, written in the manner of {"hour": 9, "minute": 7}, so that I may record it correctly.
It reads {"hour": 8, "minute": 43}
